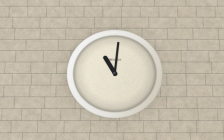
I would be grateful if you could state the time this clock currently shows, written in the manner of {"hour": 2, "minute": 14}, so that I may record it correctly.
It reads {"hour": 11, "minute": 1}
